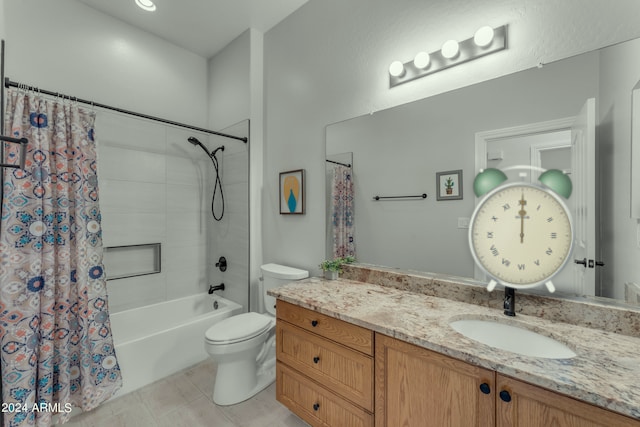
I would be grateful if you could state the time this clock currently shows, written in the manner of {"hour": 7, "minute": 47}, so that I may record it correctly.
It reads {"hour": 12, "minute": 0}
